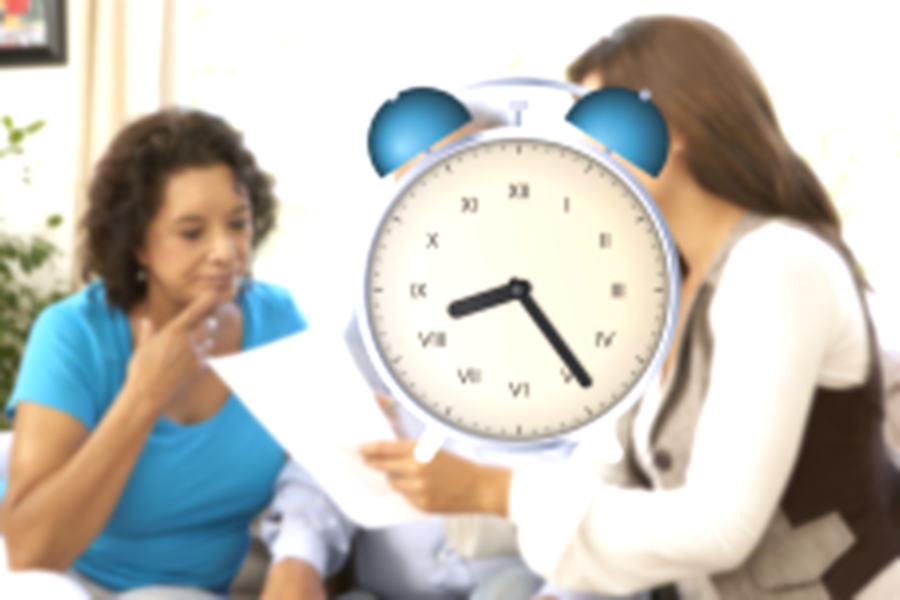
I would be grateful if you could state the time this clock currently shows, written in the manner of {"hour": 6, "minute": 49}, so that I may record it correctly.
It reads {"hour": 8, "minute": 24}
